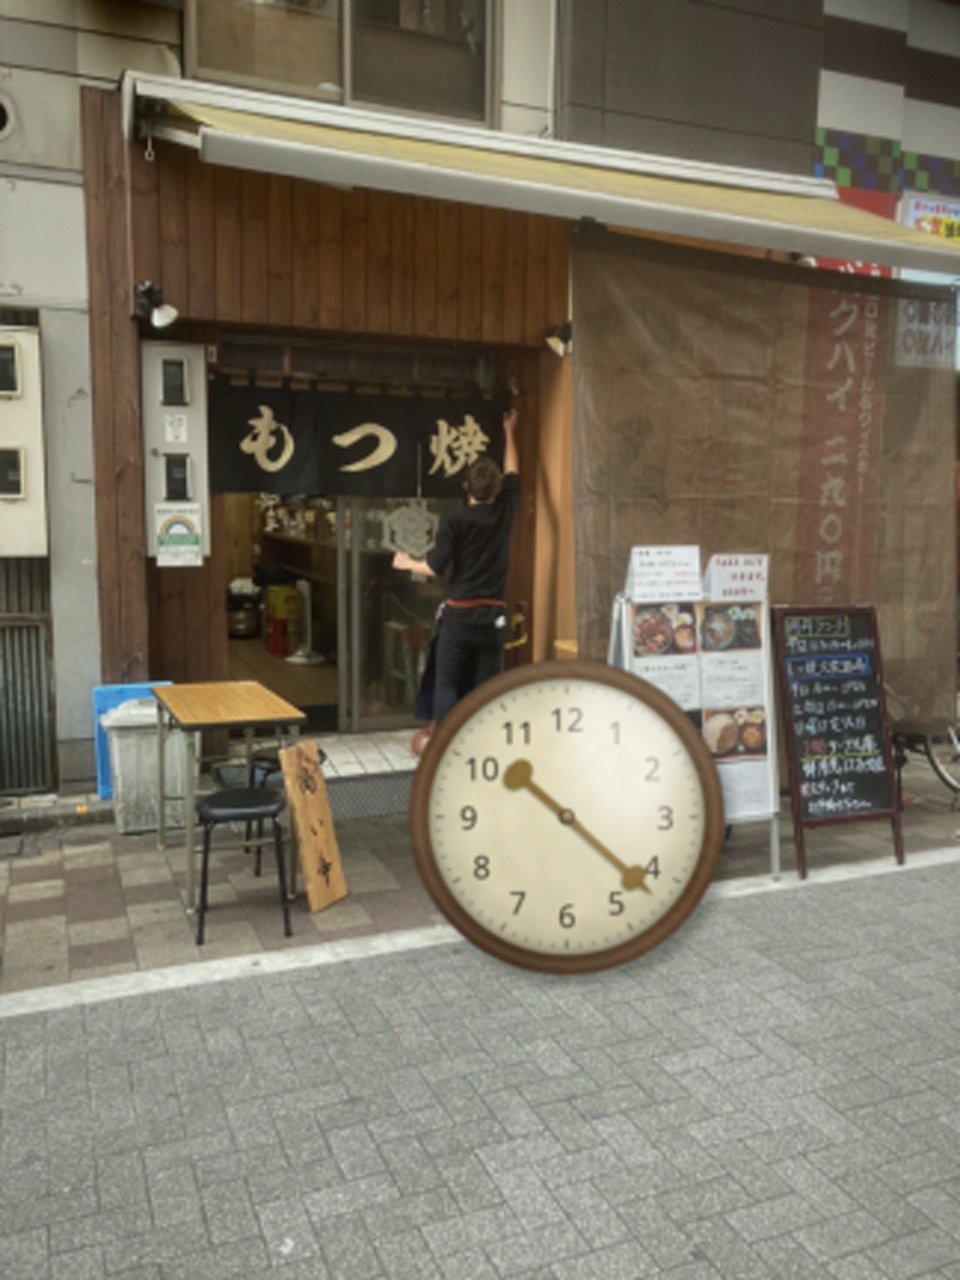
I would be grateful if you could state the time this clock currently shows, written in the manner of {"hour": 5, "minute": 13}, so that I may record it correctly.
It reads {"hour": 10, "minute": 22}
